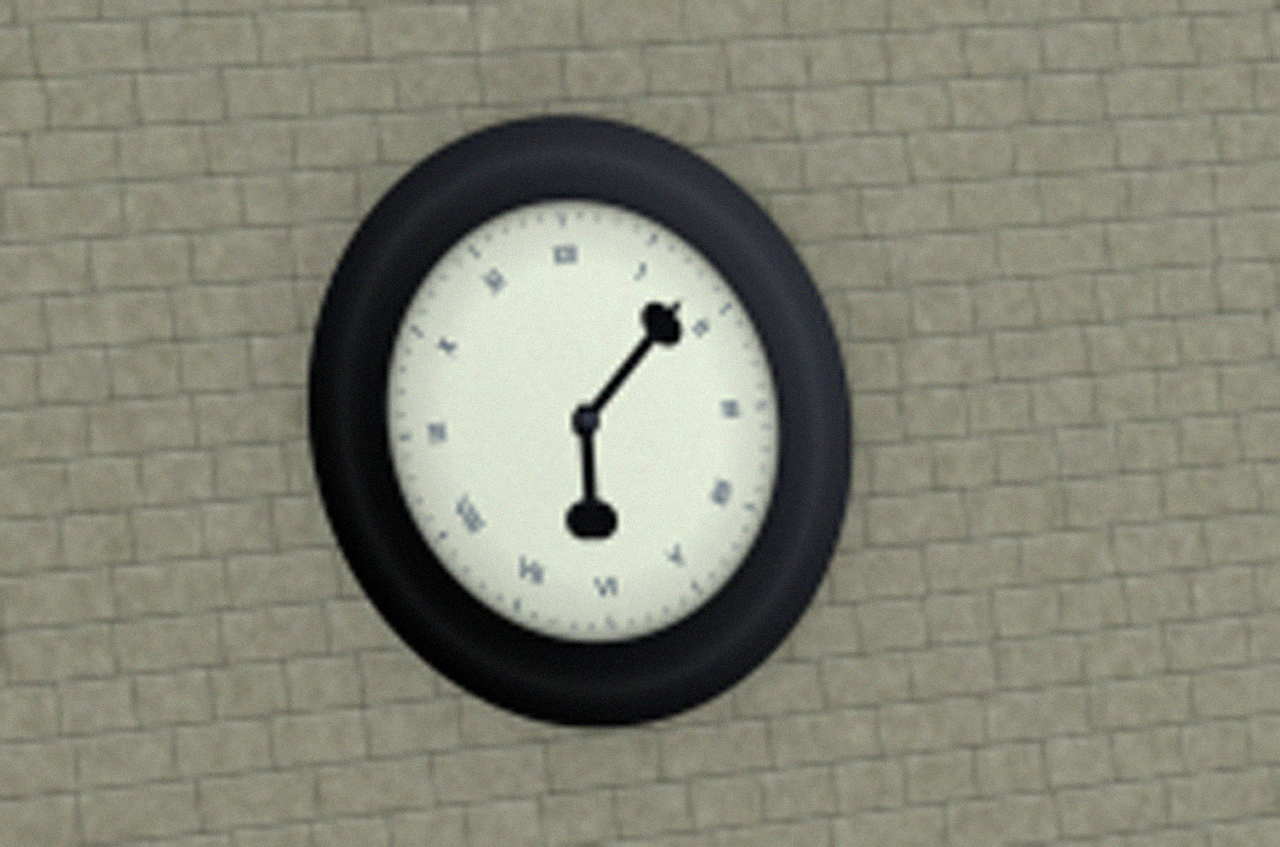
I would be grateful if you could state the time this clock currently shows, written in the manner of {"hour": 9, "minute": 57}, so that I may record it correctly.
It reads {"hour": 6, "minute": 8}
